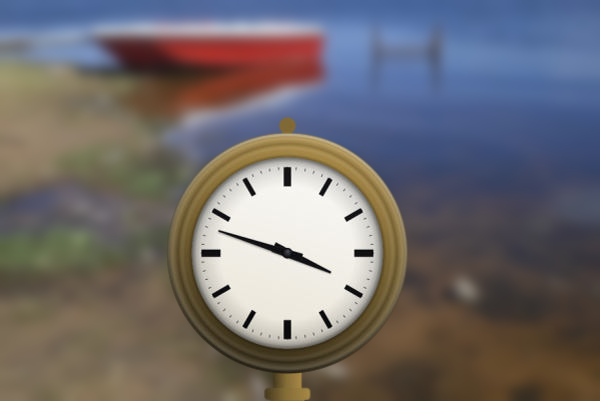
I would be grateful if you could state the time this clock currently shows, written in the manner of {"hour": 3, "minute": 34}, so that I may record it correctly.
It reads {"hour": 3, "minute": 48}
